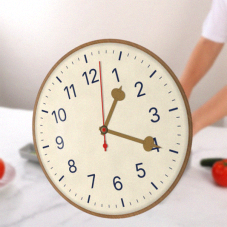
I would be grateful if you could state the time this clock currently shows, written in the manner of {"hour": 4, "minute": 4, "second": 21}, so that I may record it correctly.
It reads {"hour": 1, "minute": 20, "second": 2}
